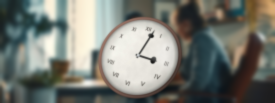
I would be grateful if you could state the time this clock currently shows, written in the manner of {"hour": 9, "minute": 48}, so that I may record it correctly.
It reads {"hour": 3, "minute": 2}
